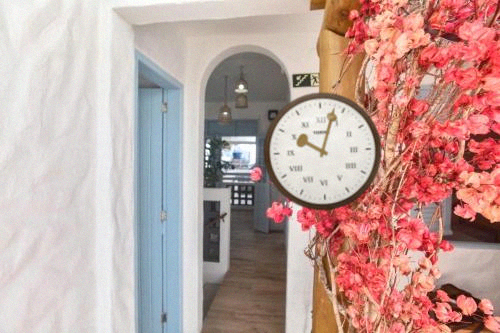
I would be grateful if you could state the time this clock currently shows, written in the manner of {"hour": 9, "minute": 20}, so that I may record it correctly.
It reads {"hour": 10, "minute": 3}
